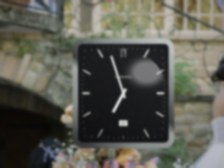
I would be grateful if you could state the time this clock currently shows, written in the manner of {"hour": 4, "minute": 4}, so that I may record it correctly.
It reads {"hour": 6, "minute": 57}
